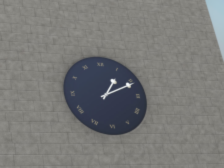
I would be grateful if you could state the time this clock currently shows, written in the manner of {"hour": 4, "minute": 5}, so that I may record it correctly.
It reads {"hour": 1, "minute": 11}
